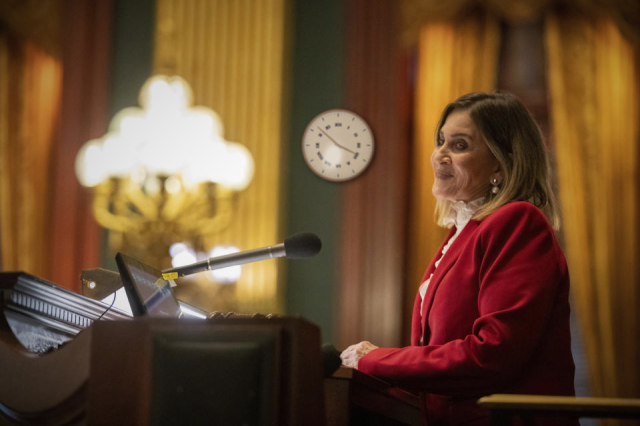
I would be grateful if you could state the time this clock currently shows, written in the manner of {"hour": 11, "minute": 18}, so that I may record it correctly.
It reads {"hour": 3, "minute": 52}
